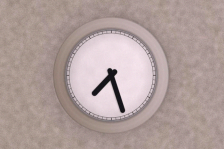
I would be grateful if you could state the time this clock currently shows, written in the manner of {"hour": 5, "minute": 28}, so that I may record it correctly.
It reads {"hour": 7, "minute": 27}
